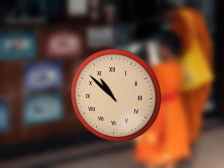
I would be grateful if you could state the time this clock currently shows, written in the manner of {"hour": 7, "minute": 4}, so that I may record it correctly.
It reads {"hour": 10, "minute": 52}
